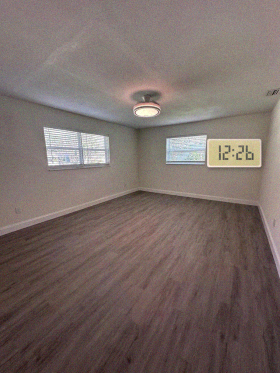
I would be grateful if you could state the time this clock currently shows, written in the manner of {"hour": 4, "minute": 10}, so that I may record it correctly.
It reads {"hour": 12, "minute": 26}
